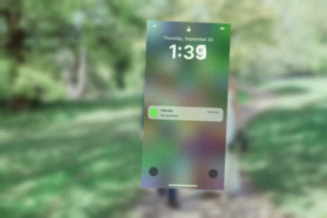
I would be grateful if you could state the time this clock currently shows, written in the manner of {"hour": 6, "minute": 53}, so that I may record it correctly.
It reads {"hour": 1, "minute": 39}
